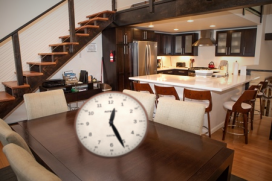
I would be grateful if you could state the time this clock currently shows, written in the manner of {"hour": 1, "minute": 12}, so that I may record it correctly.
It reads {"hour": 12, "minute": 26}
